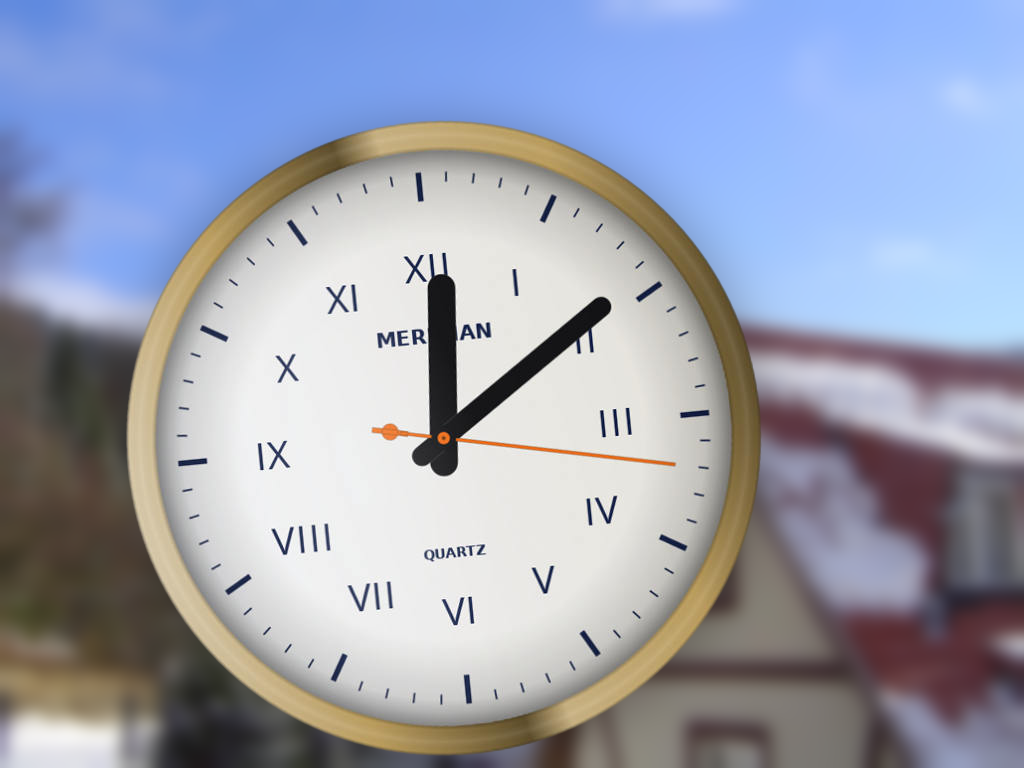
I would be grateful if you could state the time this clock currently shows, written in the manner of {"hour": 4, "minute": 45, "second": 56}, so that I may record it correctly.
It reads {"hour": 12, "minute": 9, "second": 17}
